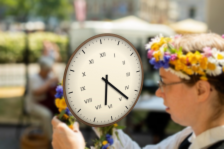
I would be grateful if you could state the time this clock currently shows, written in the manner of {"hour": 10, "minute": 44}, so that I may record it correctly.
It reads {"hour": 6, "minute": 23}
